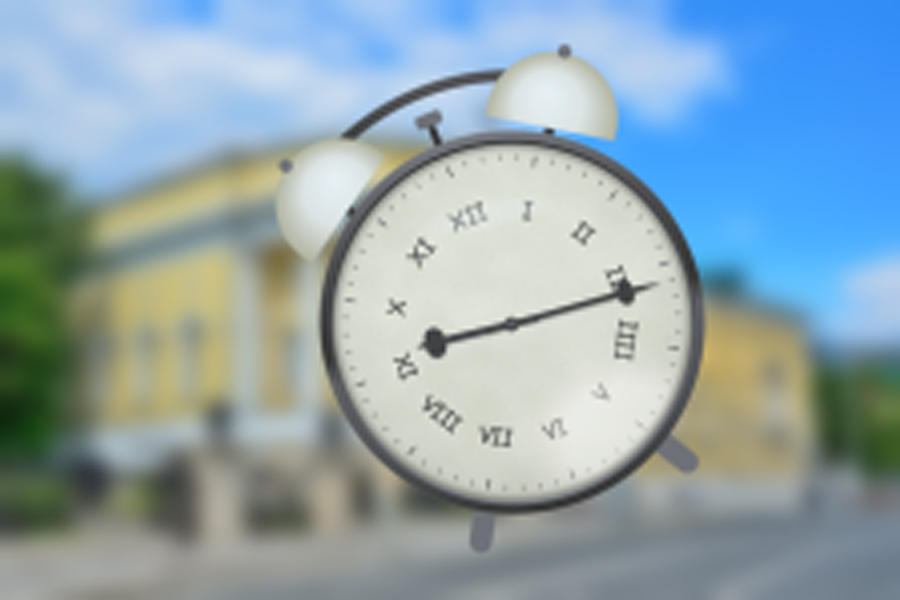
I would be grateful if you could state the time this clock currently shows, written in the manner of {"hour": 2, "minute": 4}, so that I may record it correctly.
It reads {"hour": 9, "minute": 16}
